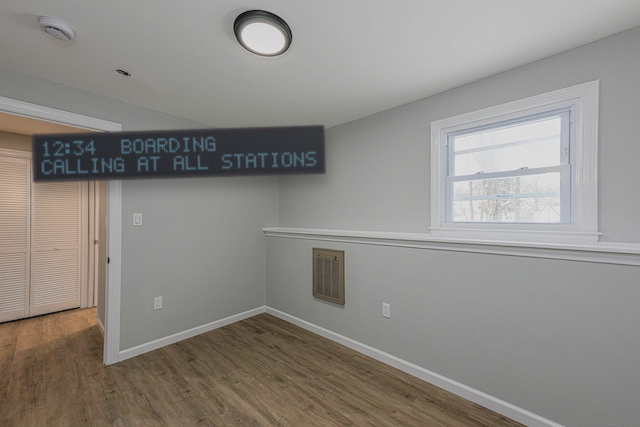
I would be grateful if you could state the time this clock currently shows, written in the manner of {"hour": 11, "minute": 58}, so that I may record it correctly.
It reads {"hour": 12, "minute": 34}
